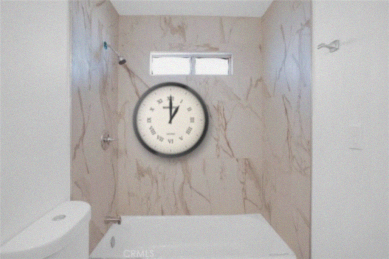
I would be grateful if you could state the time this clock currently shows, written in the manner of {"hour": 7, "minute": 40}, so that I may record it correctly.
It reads {"hour": 1, "minute": 0}
